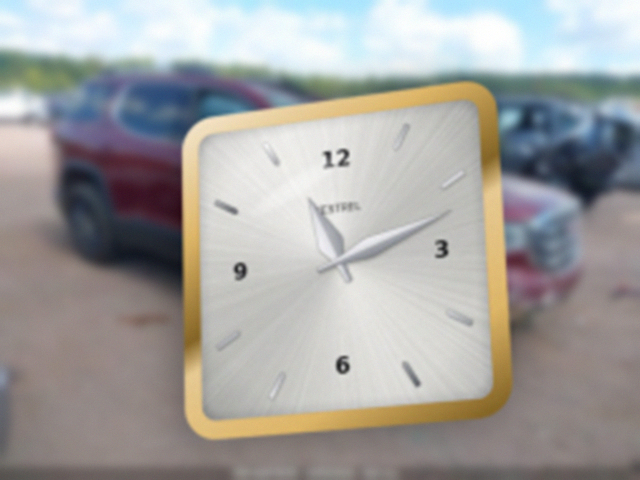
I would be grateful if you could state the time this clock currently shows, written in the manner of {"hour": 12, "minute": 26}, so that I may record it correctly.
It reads {"hour": 11, "minute": 12}
